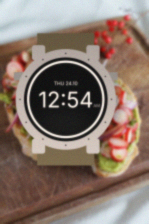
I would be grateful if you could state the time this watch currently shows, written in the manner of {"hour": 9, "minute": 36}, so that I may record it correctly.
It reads {"hour": 12, "minute": 54}
